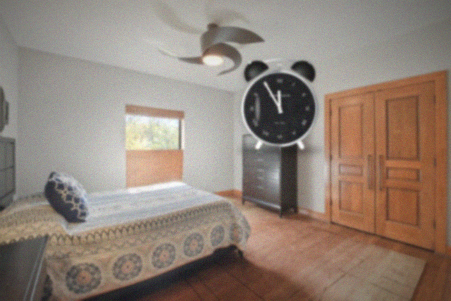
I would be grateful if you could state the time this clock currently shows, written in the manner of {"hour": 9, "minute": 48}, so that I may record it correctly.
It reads {"hour": 11, "minute": 55}
